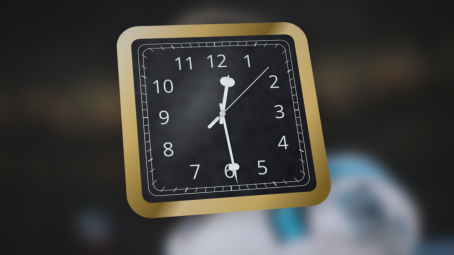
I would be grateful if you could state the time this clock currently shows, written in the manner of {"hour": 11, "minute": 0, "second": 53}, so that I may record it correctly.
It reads {"hour": 12, "minute": 29, "second": 8}
